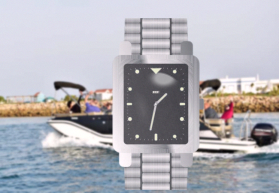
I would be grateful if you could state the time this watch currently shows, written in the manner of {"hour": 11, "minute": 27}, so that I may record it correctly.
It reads {"hour": 1, "minute": 32}
